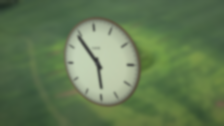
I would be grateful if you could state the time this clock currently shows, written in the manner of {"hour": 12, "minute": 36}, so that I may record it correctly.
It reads {"hour": 5, "minute": 54}
